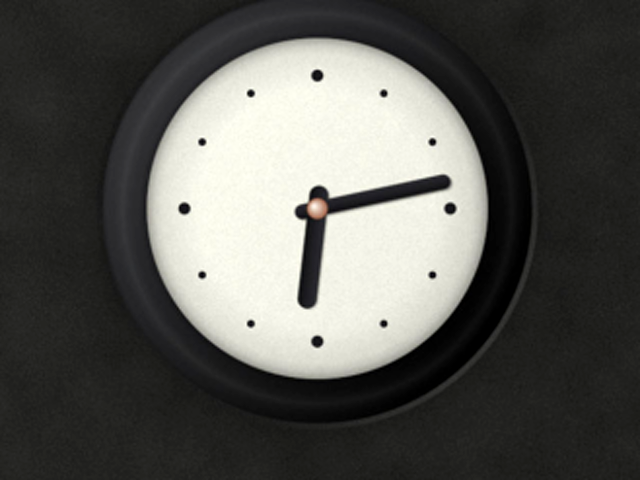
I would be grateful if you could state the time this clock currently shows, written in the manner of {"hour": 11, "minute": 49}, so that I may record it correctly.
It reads {"hour": 6, "minute": 13}
